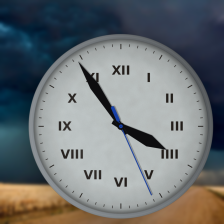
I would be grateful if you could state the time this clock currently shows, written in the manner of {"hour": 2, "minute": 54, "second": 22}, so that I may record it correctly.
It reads {"hour": 3, "minute": 54, "second": 26}
